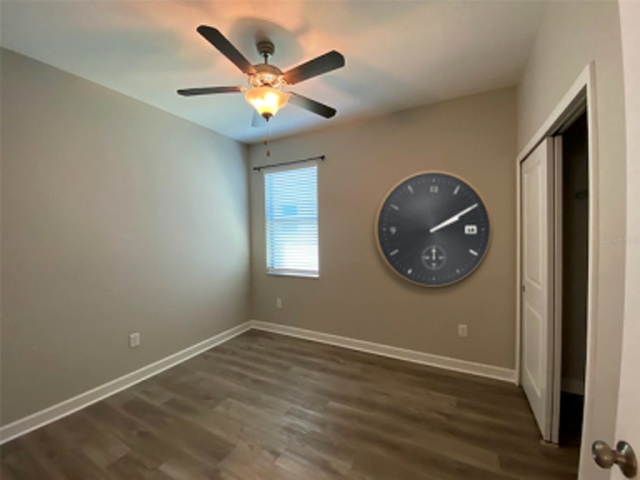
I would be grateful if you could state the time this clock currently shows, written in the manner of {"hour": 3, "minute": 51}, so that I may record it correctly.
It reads {"hour": 2, "minute": 10}
